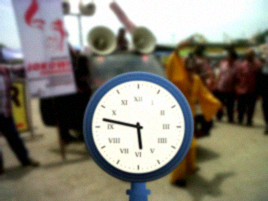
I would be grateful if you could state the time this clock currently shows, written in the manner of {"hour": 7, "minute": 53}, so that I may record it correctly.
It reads {"hour": 5, "minute": 47}
